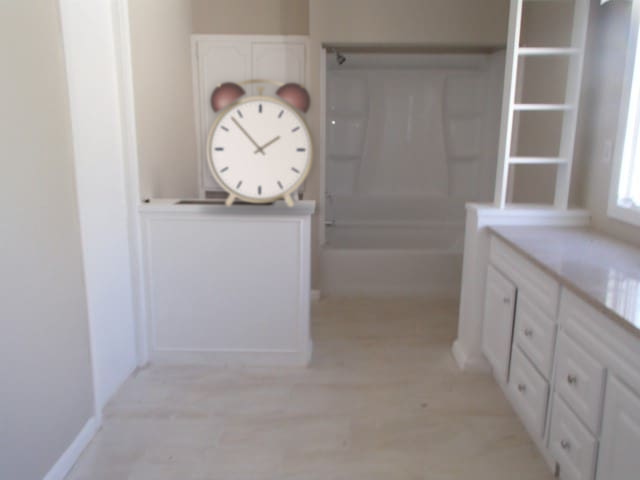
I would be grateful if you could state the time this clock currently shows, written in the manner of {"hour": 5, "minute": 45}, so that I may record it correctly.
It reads {"hour": 1, "minute": 53}
